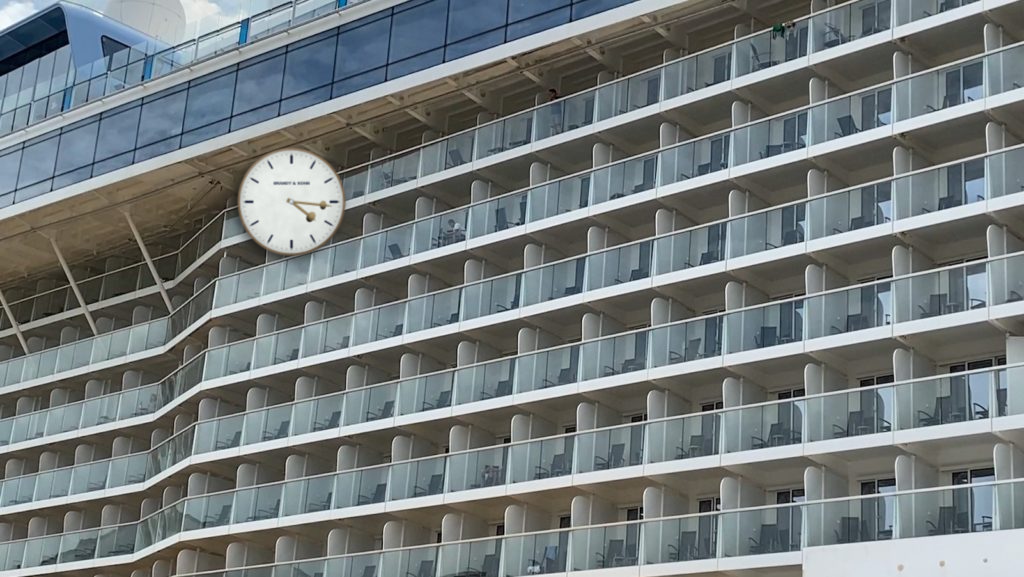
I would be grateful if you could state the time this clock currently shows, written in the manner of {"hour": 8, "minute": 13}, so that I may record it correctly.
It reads {"hour": 4, "minute": 16}
